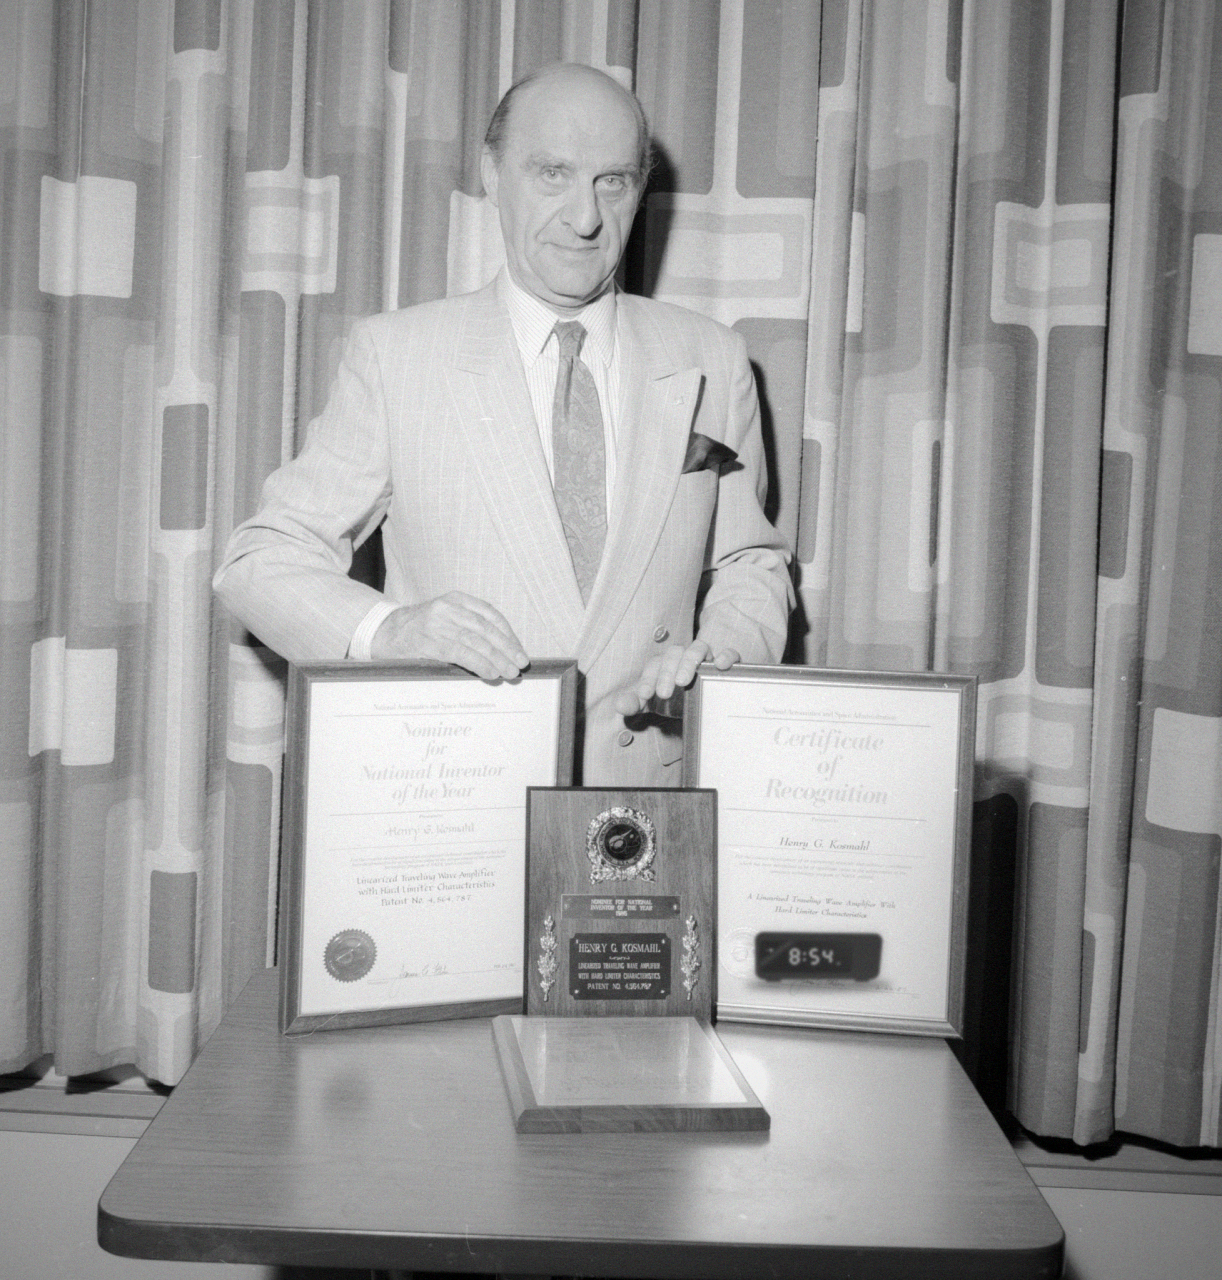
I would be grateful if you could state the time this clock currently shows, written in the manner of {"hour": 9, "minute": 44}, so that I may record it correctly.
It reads {"hour": 8, "minute": 54}
